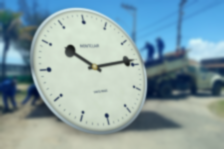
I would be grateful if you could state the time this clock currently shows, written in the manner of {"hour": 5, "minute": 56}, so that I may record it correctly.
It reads {"hour": 10, "minute": 14}
